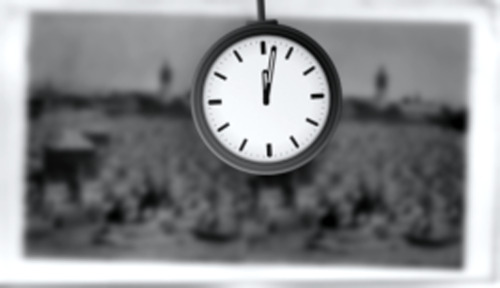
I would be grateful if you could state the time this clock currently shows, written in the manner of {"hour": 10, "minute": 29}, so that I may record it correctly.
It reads {"hour": 12, "minute": 2}
